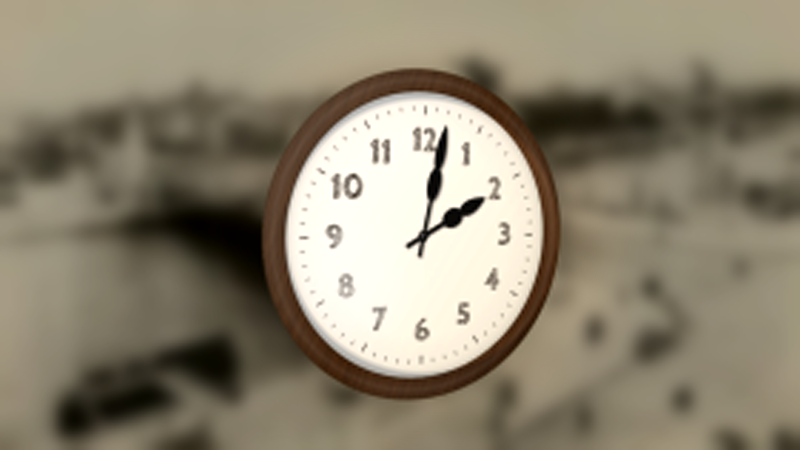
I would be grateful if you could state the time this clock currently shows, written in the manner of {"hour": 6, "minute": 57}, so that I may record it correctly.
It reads {"hour": 2, "minute": 2}
